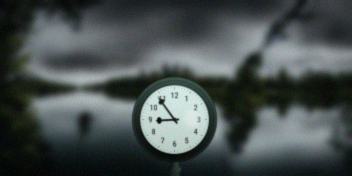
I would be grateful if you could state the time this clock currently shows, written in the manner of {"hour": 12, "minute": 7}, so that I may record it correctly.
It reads {"hour": 8, "minute": 54}
